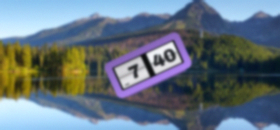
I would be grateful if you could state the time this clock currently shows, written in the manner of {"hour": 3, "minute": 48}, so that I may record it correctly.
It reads {"hour": 7, "minute": 40}
